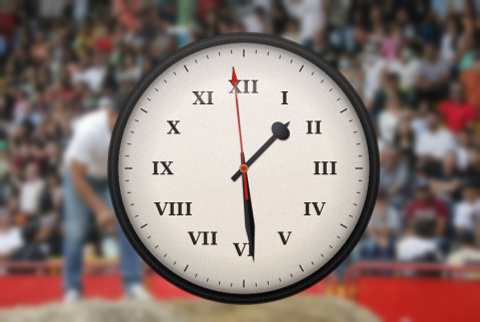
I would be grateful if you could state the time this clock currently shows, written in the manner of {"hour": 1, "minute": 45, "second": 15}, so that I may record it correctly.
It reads {"hour": 1, "minute": 28, "second": 59}
